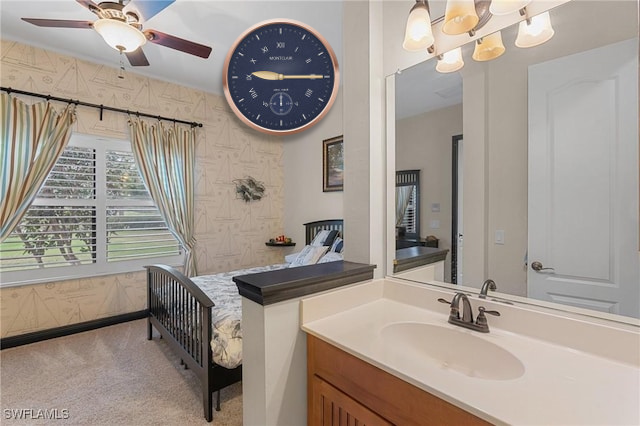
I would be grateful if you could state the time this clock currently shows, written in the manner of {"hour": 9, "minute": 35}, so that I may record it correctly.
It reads {"hour": 9, "minute": 15}
